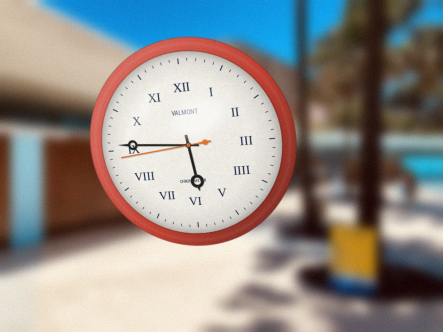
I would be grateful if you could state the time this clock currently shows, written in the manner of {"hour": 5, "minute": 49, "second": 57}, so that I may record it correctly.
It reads {"hour": 5, "minute": 45, "second": 44}
